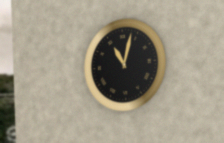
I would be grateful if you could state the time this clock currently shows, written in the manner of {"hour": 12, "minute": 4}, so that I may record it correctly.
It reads {"hour": 11, "minute": 3}
